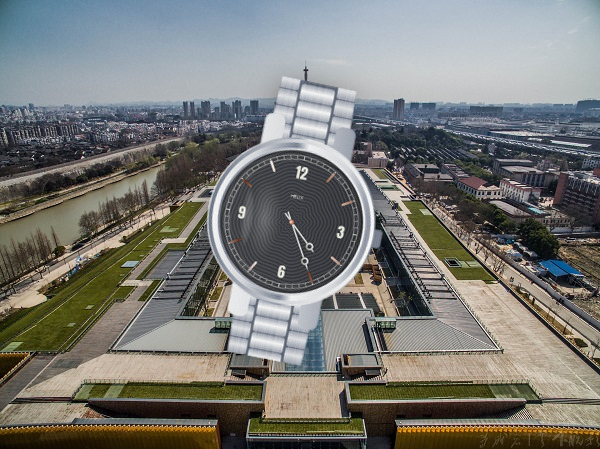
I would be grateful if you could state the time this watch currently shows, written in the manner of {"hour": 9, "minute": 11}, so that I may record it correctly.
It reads {"hour": 4, "minute": 25}
